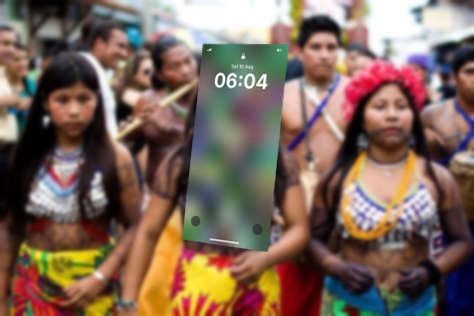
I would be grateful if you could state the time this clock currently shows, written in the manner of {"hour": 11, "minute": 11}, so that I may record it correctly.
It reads {"hour": 6, "minute": 4}
